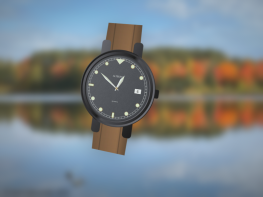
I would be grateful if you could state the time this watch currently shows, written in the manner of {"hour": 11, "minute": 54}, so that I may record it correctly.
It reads {"hour": 12, "minute": 51}
